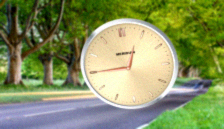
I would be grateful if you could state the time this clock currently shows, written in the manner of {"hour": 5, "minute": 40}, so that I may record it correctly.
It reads {"hour": 12, "minute": 45}
